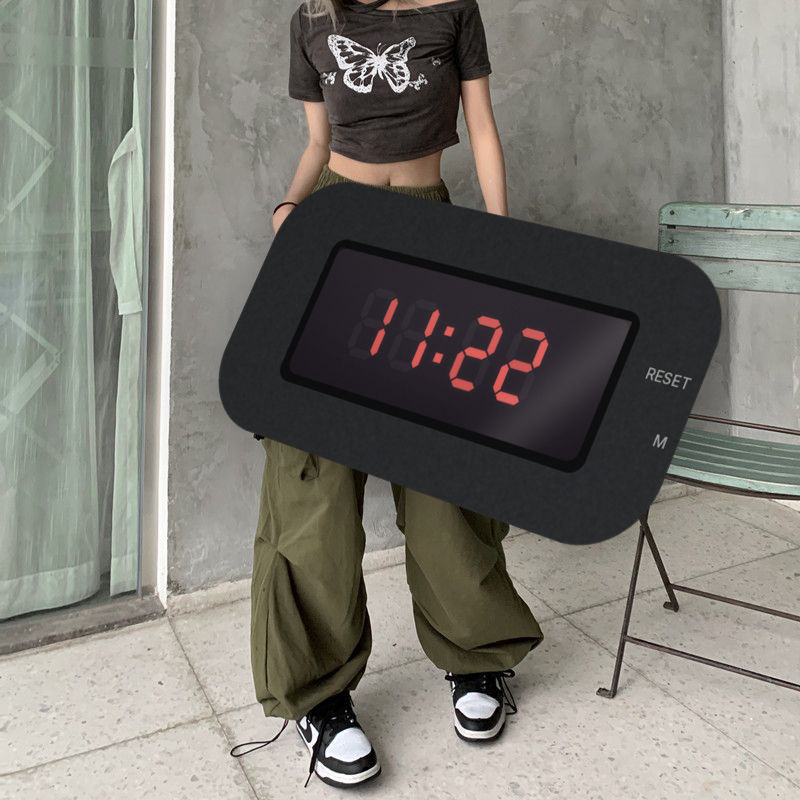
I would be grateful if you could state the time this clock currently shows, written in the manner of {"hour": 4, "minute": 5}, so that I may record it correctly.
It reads {"hour": 11, "minute": 22}
